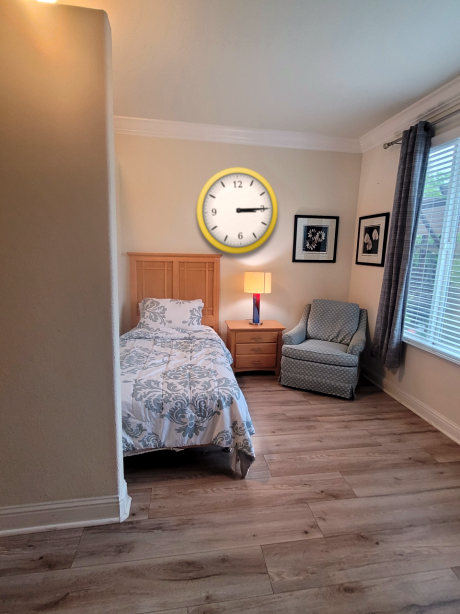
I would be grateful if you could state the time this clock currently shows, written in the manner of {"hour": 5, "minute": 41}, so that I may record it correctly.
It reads {"hour": 3, "minute": 15}
